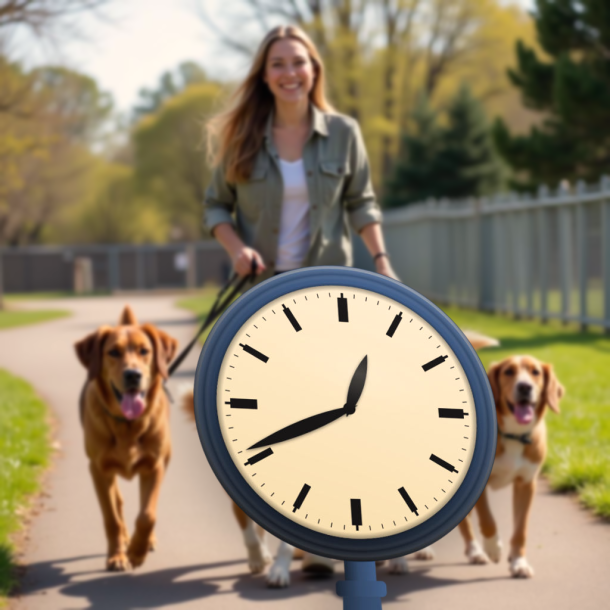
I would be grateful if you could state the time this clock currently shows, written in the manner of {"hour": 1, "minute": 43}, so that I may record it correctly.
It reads {"hour": 12, "minute": 41}
